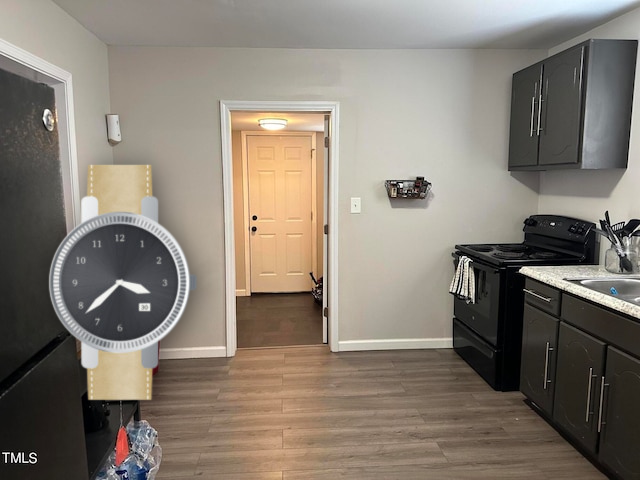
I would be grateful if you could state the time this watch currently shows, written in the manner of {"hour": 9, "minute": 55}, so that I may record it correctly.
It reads {"hour": 3, "minute": 38}
